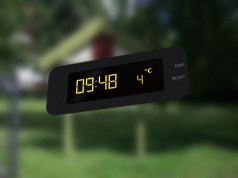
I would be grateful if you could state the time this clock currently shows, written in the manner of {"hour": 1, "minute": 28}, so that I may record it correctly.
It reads {"hour": 9, "minute": 48}
